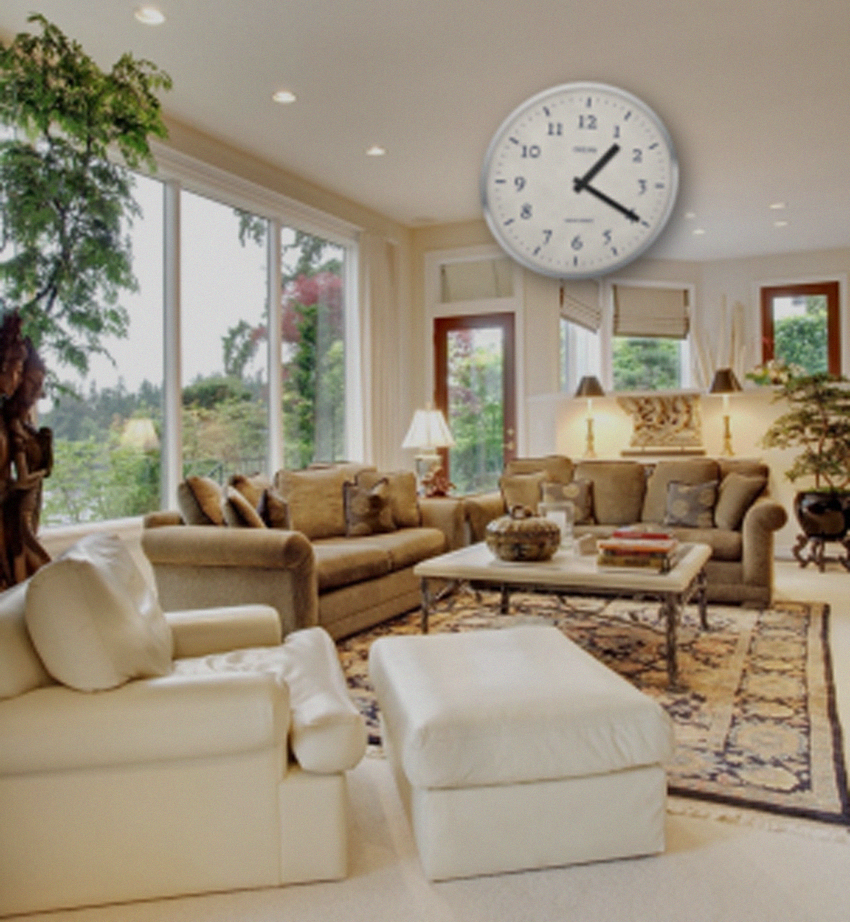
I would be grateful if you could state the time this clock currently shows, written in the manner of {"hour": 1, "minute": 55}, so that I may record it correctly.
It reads {"hour": 1, "minute": 20}
